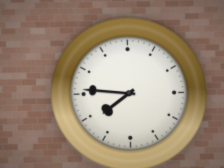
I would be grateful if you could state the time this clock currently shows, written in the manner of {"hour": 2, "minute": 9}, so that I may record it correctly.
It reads {"hour": 7, "minute": 46}
